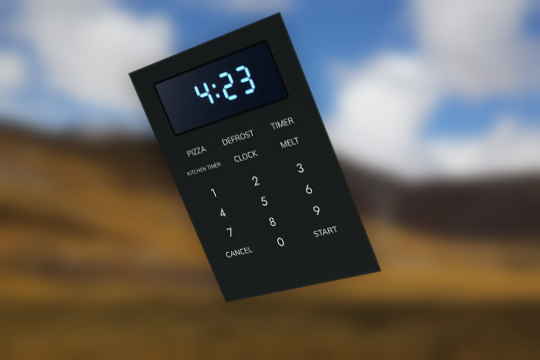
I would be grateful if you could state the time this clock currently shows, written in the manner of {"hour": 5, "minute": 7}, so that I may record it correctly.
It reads {"hour": 4, "minute": 23}
